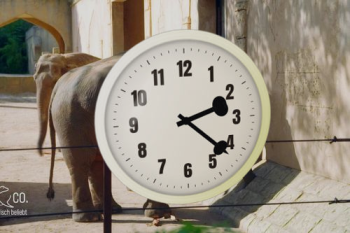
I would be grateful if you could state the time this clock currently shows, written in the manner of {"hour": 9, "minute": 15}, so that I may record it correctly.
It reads {"hour": 2, "minute": 22}
